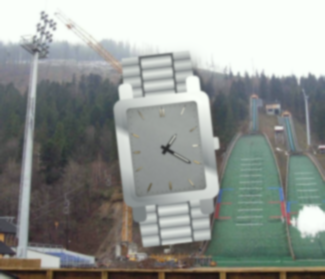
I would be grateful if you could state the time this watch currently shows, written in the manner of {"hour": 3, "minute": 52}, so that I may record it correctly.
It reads {"hour": 1, "minute": 21}
